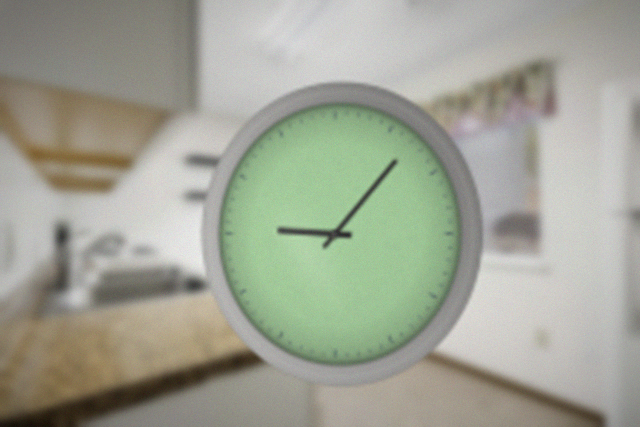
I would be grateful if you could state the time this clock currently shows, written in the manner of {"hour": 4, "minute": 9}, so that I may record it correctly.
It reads {"hour": 9, "minute": 7}
